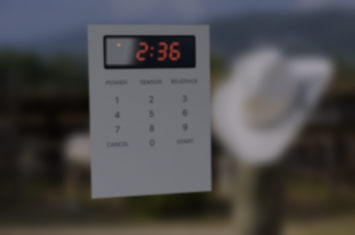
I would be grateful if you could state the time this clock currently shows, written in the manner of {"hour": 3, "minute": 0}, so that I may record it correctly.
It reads {"hour": 2, "minute": 36}
